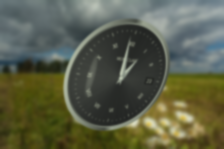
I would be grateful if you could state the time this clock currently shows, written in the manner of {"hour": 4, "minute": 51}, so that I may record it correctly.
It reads {"hour": 12, "minute": 59}
